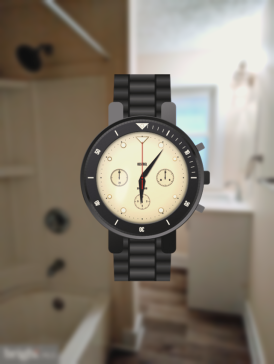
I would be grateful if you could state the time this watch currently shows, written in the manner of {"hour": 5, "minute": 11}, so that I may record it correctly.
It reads {"hour": 6, "minute": 6}
